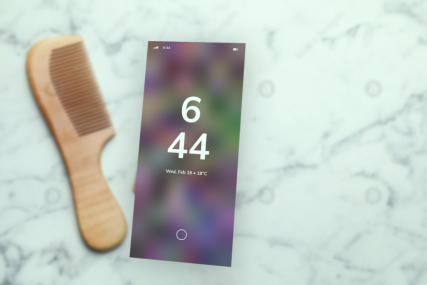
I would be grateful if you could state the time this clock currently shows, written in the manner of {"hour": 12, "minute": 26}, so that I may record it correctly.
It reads {"hour": 6, "minute": 44}
